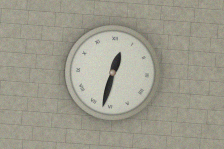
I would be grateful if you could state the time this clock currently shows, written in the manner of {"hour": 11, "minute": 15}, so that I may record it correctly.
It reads {"hour": 12, "minute": 32}
